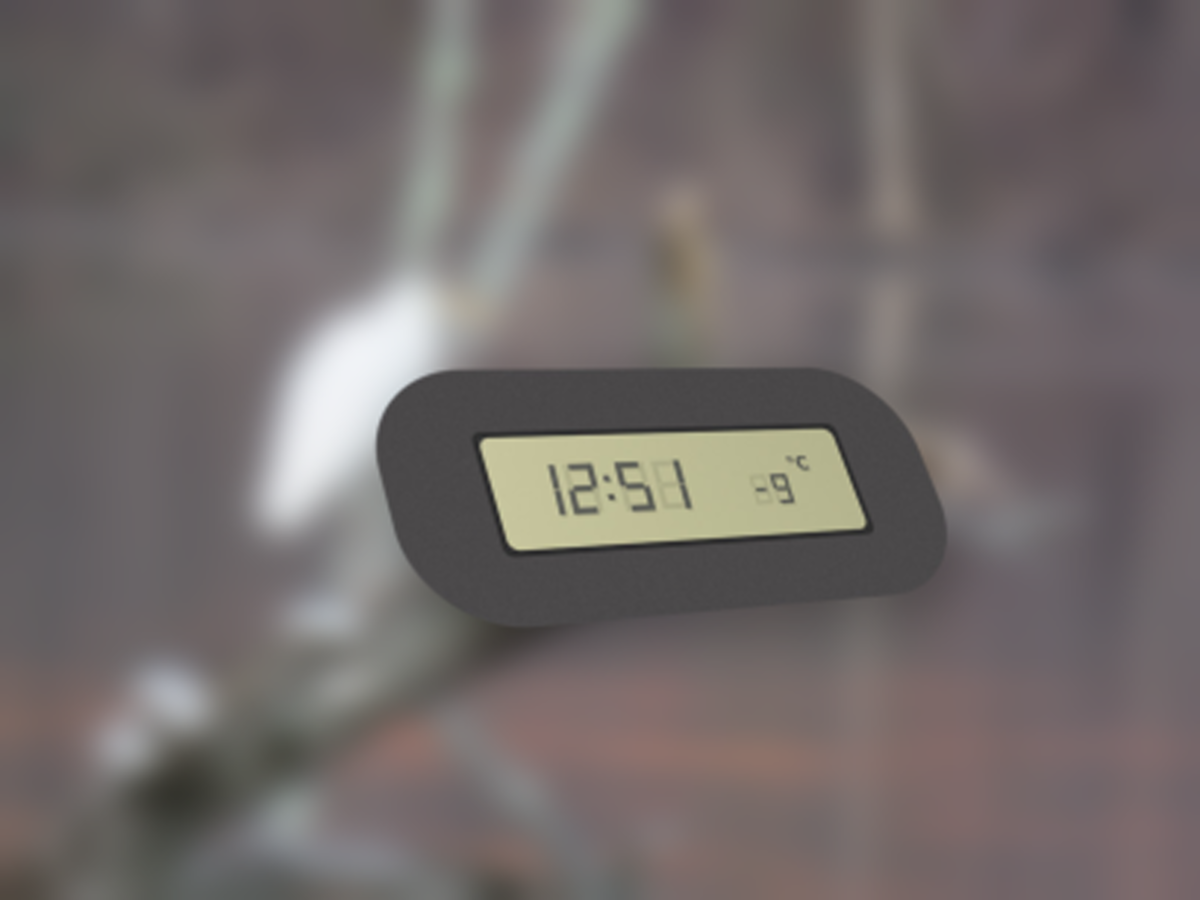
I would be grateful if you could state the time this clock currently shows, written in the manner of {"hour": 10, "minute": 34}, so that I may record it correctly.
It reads {"hour": 12, "minute": 51}
